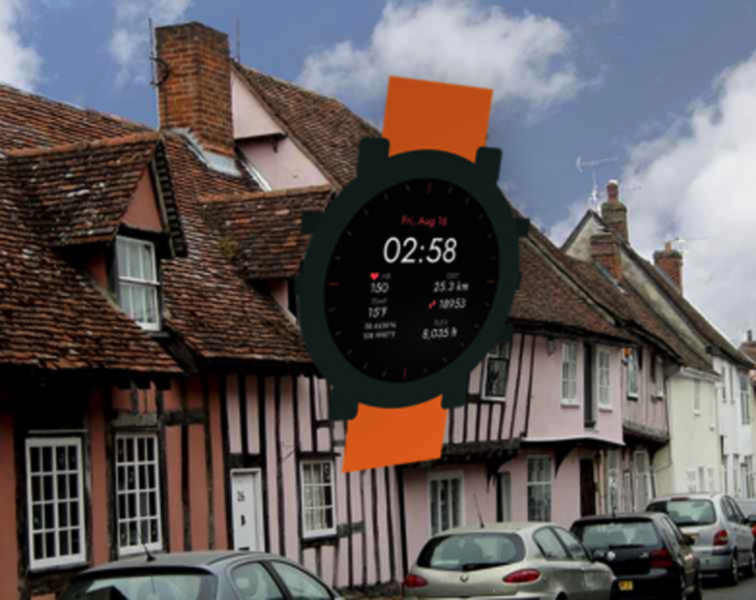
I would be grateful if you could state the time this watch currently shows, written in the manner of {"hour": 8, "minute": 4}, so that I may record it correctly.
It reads {"hour": 2, "minute": 58}
